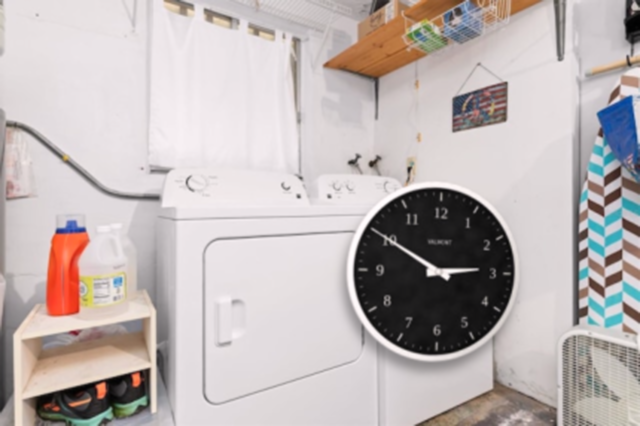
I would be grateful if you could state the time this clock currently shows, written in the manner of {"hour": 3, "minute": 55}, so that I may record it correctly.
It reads {"hour": 2, "minute": 50}
